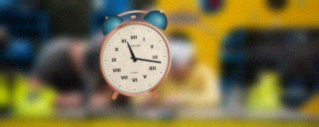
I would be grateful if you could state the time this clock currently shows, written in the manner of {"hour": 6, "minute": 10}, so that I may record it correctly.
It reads {"hour": 11, "minute": 17}
